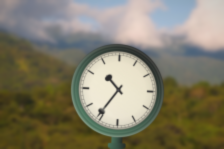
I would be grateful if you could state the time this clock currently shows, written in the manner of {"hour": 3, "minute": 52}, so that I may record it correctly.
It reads {"hour": 10, "minute": 36}
